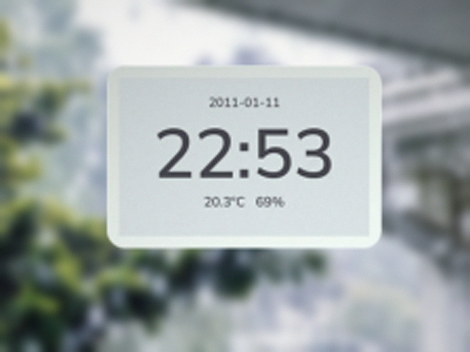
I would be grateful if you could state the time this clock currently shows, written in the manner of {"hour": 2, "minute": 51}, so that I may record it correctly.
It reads {"hour": 22, "minute": 53}
